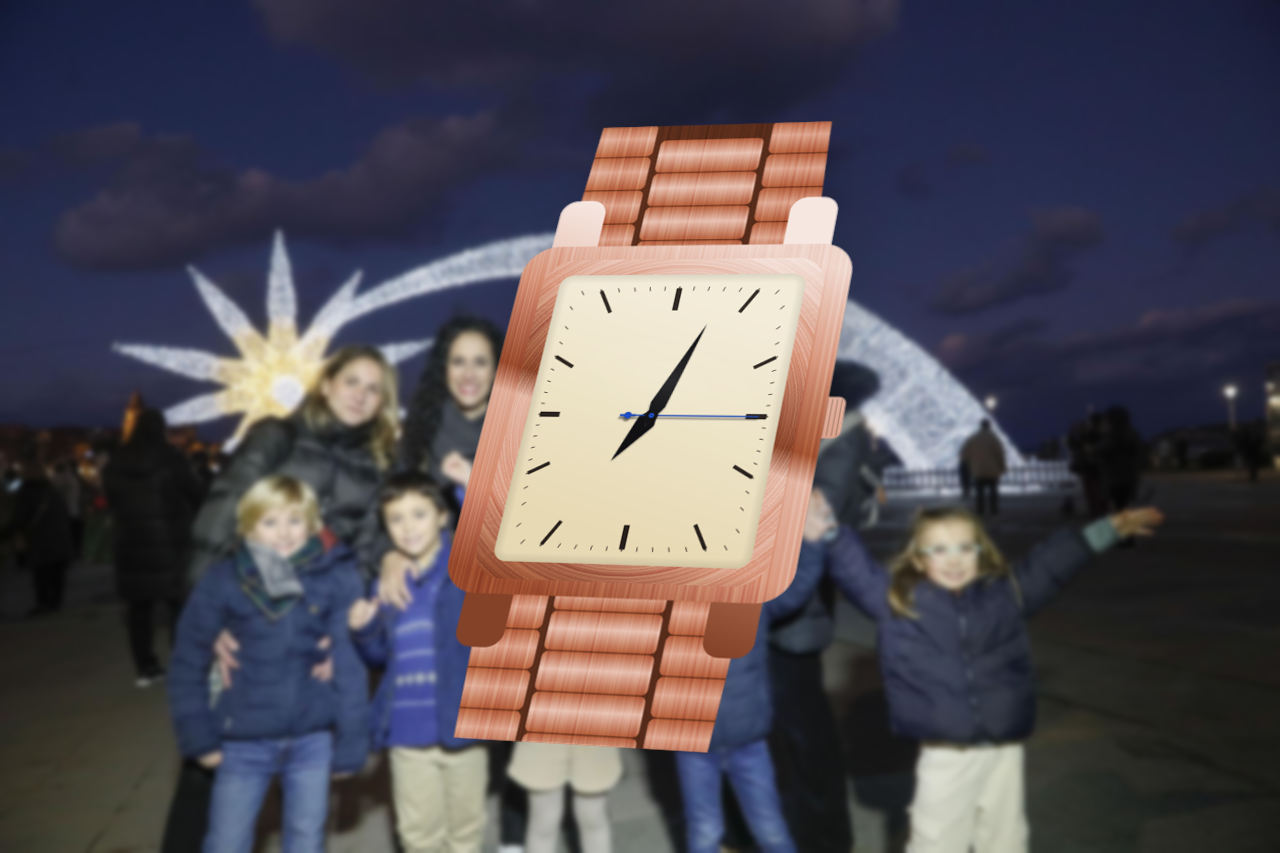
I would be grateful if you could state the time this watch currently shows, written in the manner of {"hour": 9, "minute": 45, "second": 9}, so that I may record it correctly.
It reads {"hour": 7, "minute": 3, "second": 15}
